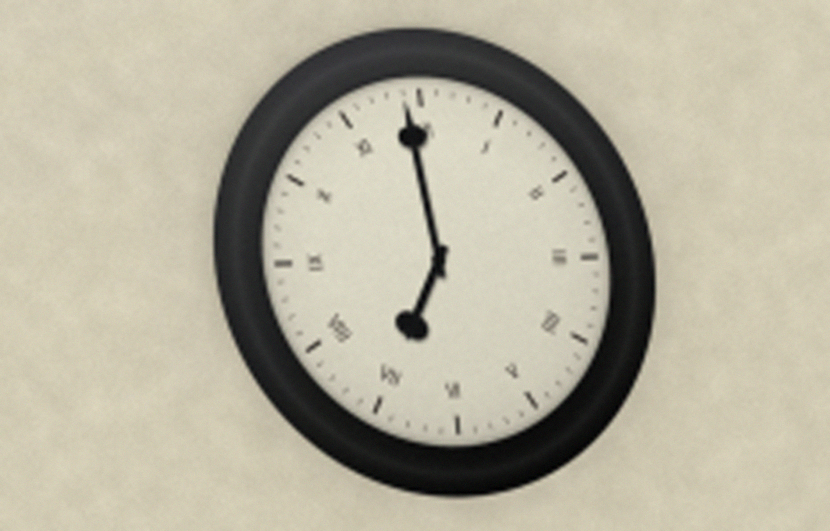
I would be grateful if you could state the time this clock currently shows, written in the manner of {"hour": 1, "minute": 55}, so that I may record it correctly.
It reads {"hour": 6, "minute": 59}
